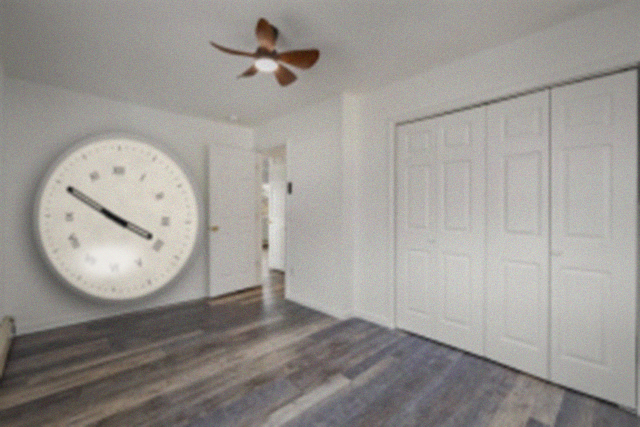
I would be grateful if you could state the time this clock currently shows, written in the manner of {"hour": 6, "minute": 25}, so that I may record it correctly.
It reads {"hour": 3, "minute": 50}
